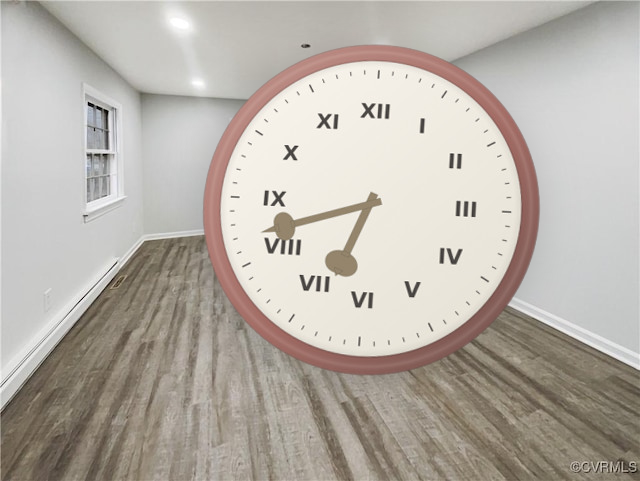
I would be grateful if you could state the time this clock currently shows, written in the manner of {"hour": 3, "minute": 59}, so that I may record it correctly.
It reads {"hour": 6, "minute": 42}
